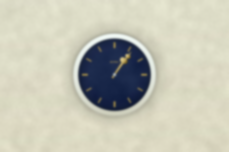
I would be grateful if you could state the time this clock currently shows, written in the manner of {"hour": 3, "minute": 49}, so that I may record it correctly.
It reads {"hour": 1, "minute": 6}
